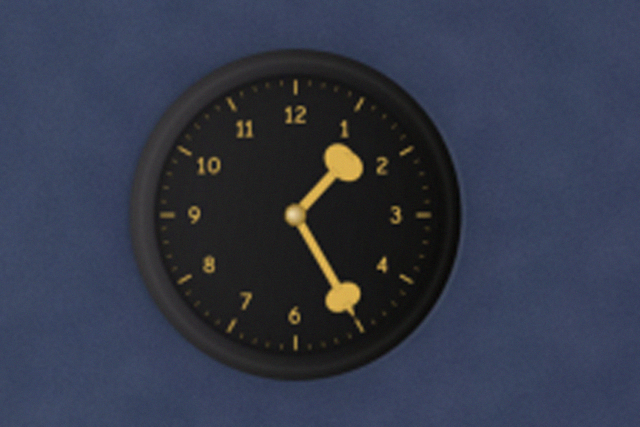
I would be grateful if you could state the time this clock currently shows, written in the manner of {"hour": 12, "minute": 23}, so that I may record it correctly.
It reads {"hour": 1, "minute": 25}
